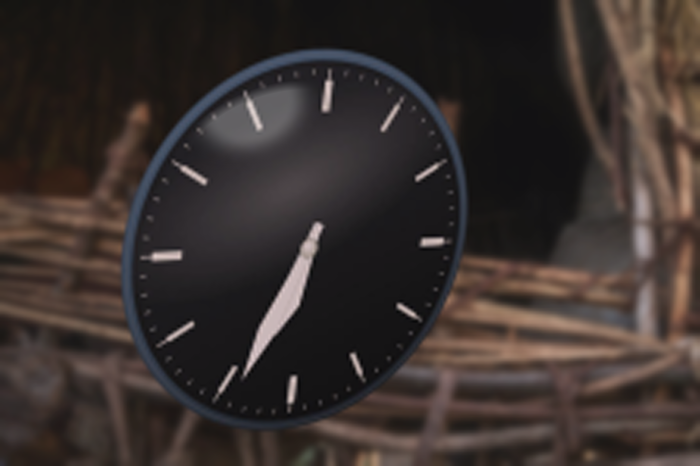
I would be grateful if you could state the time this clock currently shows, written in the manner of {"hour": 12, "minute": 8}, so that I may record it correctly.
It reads {"hour": 6, "minute": 34}
